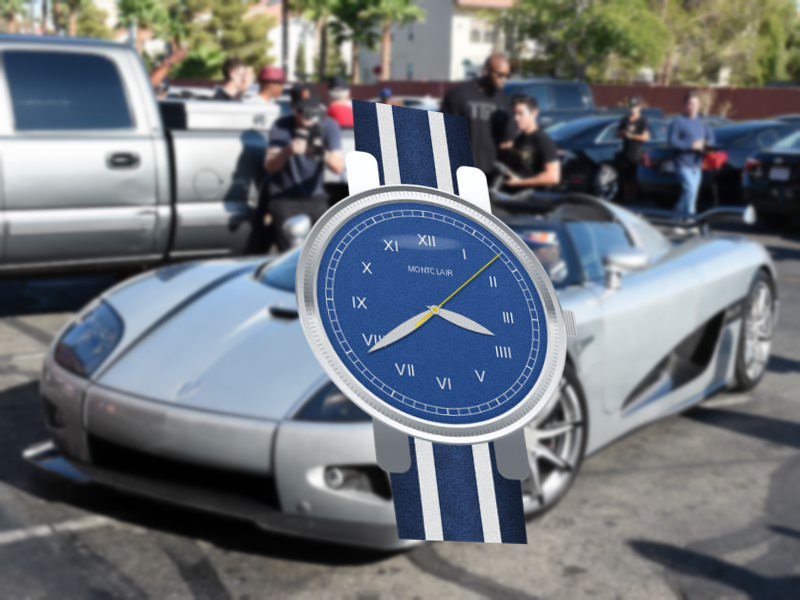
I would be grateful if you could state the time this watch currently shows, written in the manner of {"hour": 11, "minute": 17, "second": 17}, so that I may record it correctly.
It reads {"hour": 3, "minute": 39, "second": 8}
